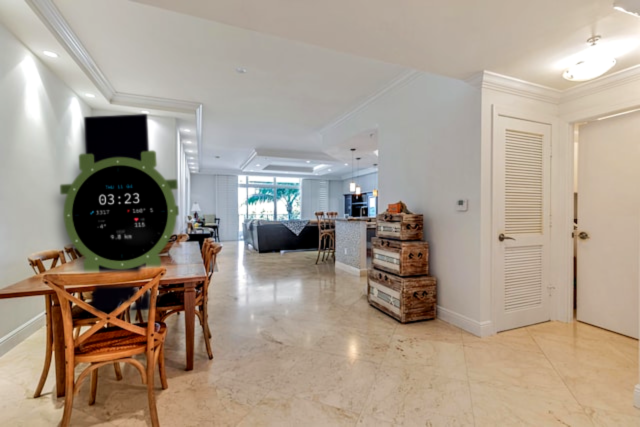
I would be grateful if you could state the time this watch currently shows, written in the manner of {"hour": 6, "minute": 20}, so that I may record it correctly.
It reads {"hour": 3, "minute": 23}
